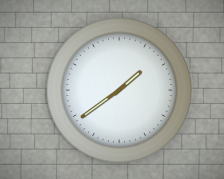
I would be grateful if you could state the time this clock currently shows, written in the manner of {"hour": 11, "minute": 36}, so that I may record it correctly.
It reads {"hour": 1, "minute": 39}
